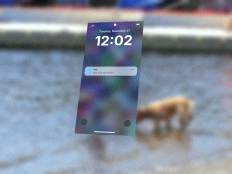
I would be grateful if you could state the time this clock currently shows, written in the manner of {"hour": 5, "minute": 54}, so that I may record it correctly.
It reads {"hour": 12, "minute": 2}
